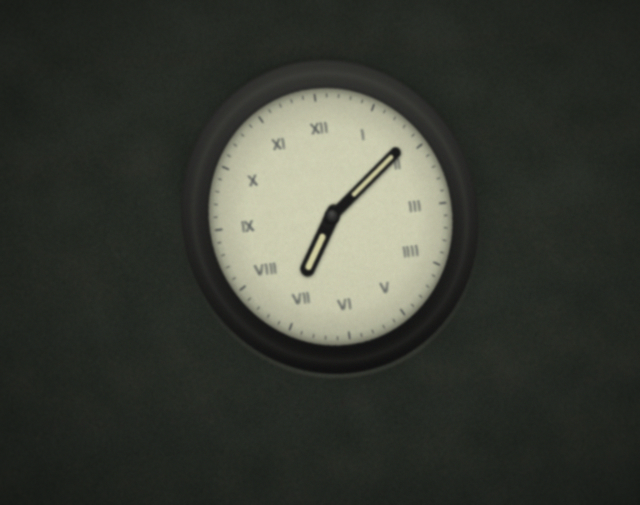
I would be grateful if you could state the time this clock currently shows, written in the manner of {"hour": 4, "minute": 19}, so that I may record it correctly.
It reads {"hour": 7, "minute": 9}
